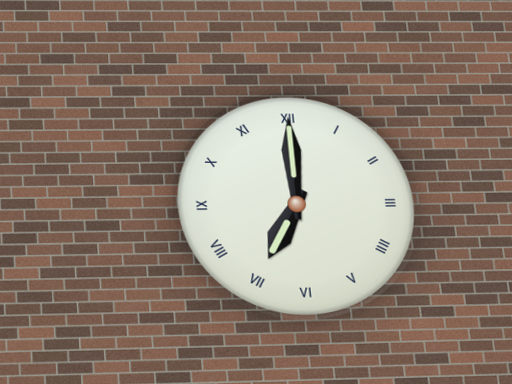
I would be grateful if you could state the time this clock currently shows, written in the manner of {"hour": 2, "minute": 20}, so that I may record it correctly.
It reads {"hour": 7, "minute": 0}
